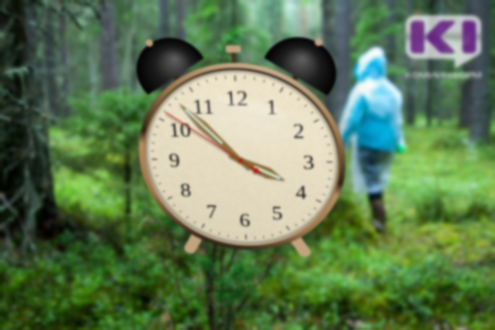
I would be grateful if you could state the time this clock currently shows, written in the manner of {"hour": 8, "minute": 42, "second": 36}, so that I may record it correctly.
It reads {"hour": 3, "minute": 52, "second": 51}
